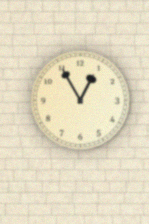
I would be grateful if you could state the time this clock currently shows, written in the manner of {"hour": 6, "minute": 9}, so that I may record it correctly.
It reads {"hour": 12, "minute": 55}
